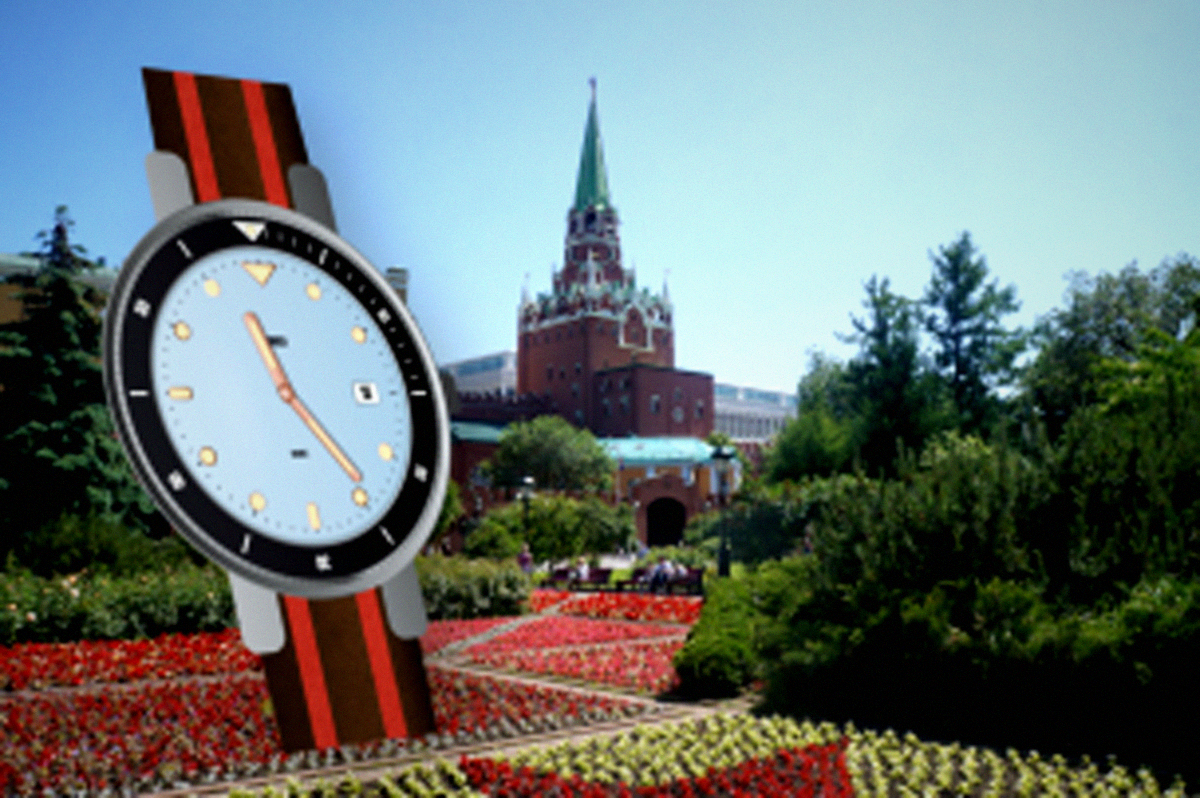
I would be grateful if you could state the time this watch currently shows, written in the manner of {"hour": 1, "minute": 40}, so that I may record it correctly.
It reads {"hour": 11, "minute": 24}
